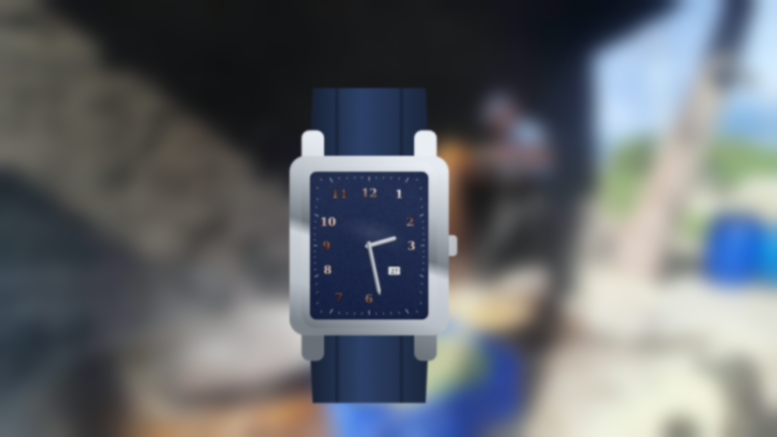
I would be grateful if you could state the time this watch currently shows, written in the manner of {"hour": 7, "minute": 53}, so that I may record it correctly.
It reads {"hour": 2, "minute": 28}
